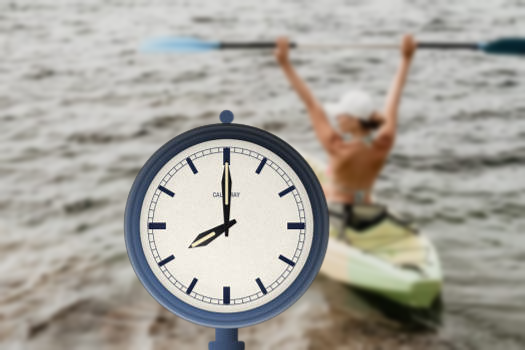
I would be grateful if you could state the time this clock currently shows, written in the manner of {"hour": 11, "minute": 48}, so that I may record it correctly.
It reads {"hour": 8, "minute": 0}
